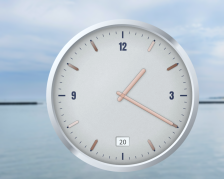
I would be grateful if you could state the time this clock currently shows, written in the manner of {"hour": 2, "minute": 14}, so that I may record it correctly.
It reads {"hour": 1, "minute": 20}
